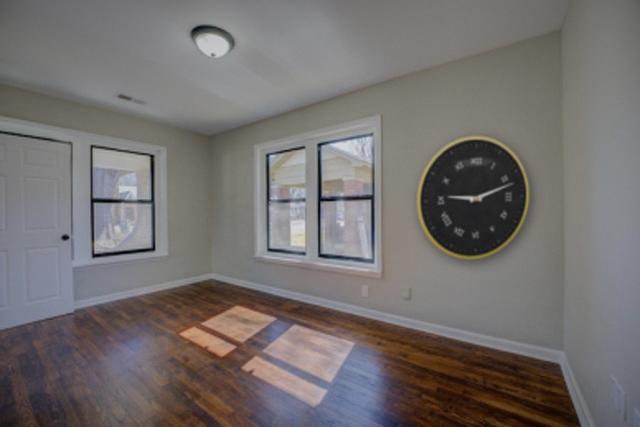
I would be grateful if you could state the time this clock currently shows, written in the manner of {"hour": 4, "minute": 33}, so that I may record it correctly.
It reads {"hour": 9, "minute": 12}
